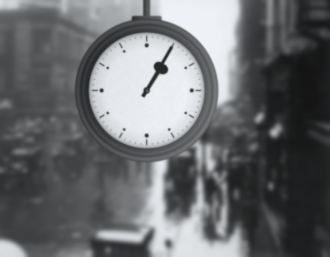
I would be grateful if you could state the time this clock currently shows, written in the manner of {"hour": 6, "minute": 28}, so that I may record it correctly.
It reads {"hour": 1, "minute": 5}
